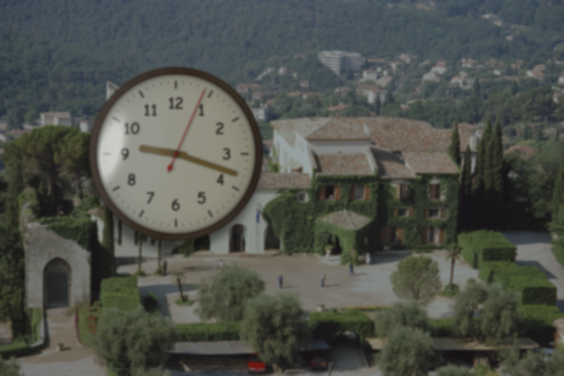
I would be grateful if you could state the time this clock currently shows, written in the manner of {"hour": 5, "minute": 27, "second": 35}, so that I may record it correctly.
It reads {"hour": 9, "minute": 18, "second": 4}
